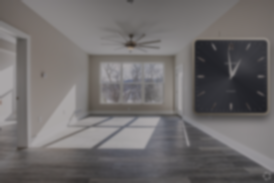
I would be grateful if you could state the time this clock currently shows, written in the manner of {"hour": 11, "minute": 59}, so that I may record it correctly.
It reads {"hour": 12, "minute": 59}
